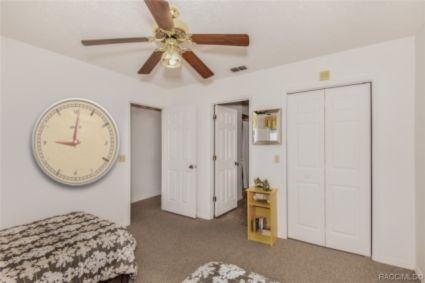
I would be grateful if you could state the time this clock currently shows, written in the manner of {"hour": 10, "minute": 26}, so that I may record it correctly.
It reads {"hour": 9, "minute": 1}
